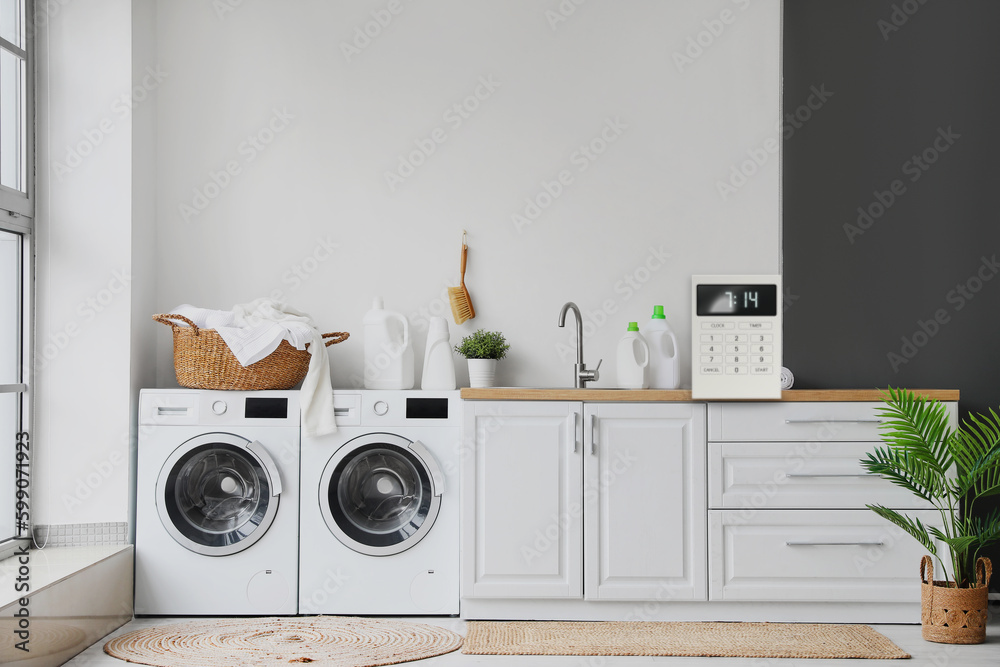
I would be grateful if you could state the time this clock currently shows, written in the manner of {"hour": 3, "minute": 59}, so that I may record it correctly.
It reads {"hour": 7, "minute": 14}
